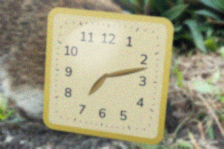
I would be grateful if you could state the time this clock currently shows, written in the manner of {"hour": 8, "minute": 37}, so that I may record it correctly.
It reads {"hour": 7, "minute": 12}
